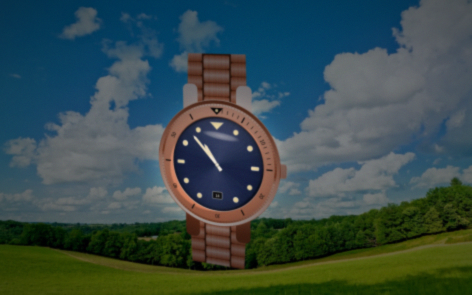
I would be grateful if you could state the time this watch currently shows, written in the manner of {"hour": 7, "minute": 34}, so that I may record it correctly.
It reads {"hour": 10, "minute": 53}
